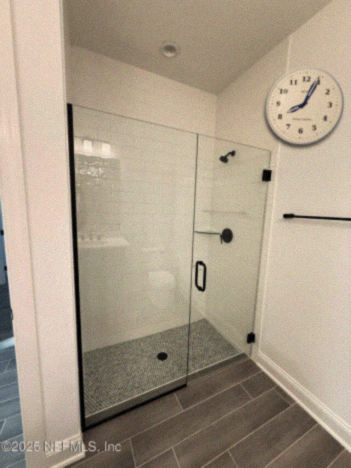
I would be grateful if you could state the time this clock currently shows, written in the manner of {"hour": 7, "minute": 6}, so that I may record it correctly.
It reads {"hour": 8, "minute": 4}
